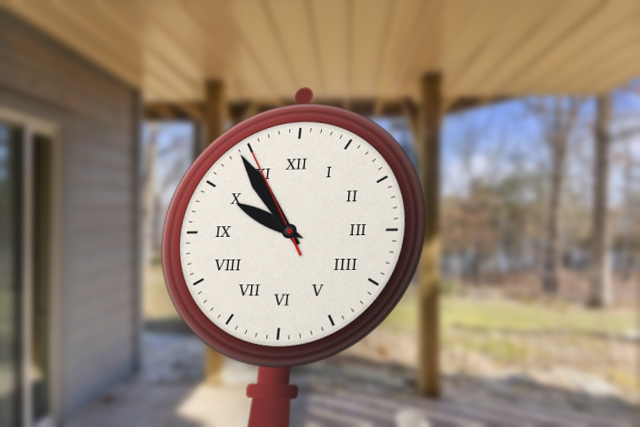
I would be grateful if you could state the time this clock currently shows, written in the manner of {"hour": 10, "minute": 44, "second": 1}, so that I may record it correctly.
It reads {"hour": 9, "minute": 53, "second": 55}
